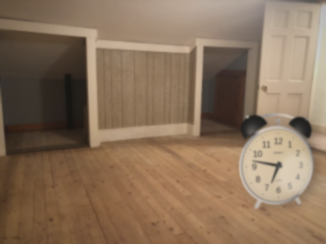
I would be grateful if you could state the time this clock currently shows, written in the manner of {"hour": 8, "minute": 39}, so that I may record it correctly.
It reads {"hour": 6, "minute": 47}
